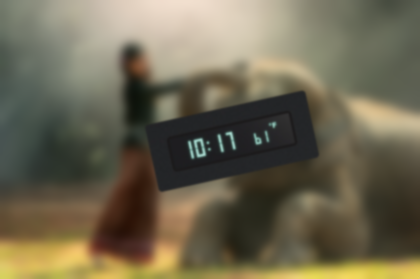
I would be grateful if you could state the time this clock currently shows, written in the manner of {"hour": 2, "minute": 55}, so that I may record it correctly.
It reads {"hour": 10, "minute": 17}
